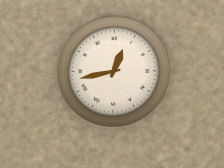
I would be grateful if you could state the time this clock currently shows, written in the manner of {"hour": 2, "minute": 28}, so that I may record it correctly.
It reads {"hour": 12, "minute": 43}
